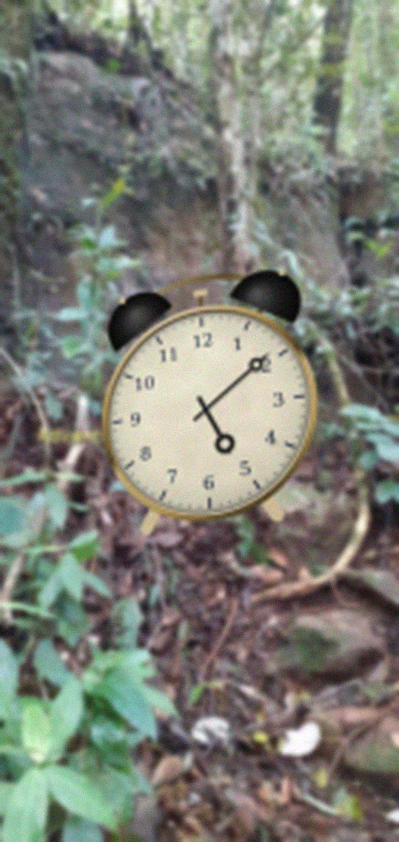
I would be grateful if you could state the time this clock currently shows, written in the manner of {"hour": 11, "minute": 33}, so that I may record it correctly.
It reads {"hour": 5, "minute": 9}
